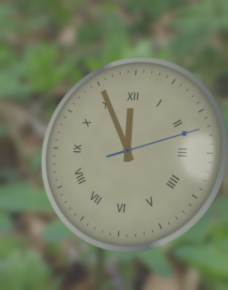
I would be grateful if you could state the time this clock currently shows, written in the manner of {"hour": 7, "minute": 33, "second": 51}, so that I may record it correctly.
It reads {"hour": 11, "minute": 55, "second": 12}
